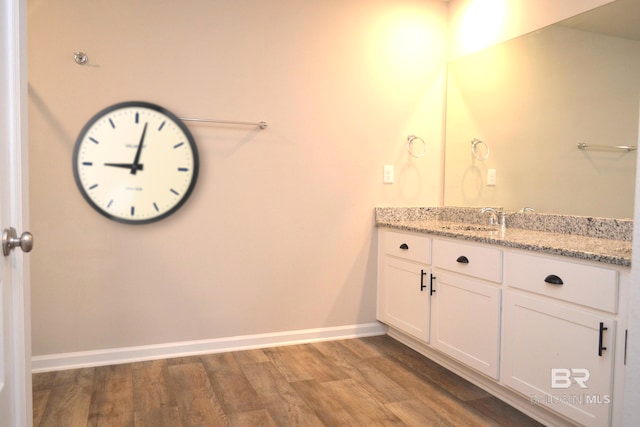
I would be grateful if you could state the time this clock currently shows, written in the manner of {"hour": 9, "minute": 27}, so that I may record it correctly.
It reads {"hour": 9, "minute": 2}
